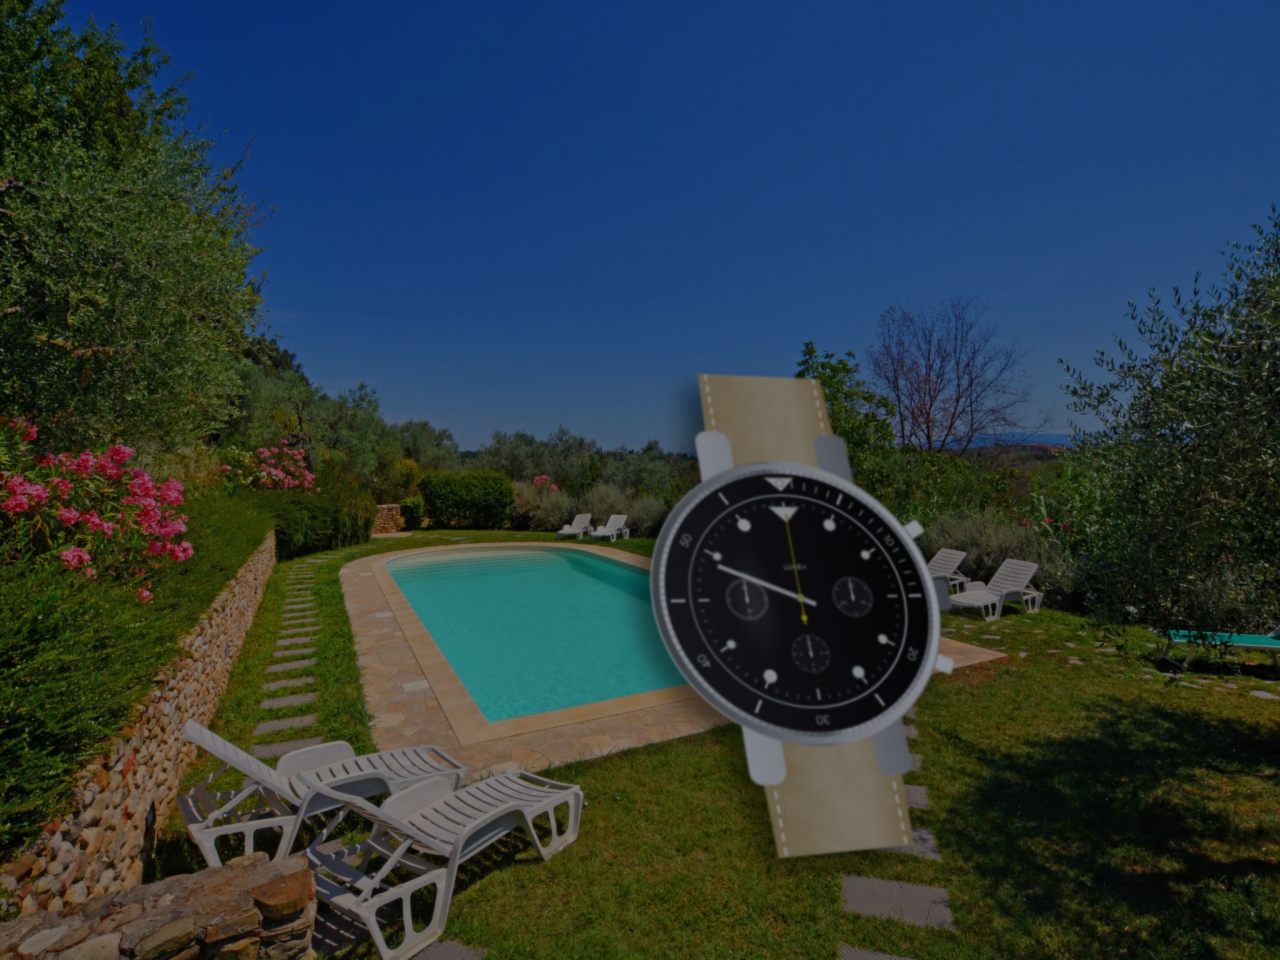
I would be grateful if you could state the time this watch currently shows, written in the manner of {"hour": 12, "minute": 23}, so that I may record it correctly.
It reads {"hour": 9, "minute": 49}
